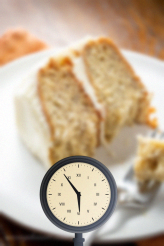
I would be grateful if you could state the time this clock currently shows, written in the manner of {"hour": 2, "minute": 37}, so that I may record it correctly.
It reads {"hour": 5, "minute": 54}
